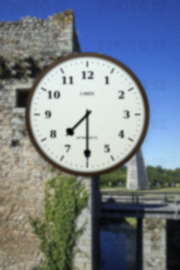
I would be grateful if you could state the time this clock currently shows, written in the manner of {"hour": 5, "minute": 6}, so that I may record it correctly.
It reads {"hour": 7, "minute": 30}
